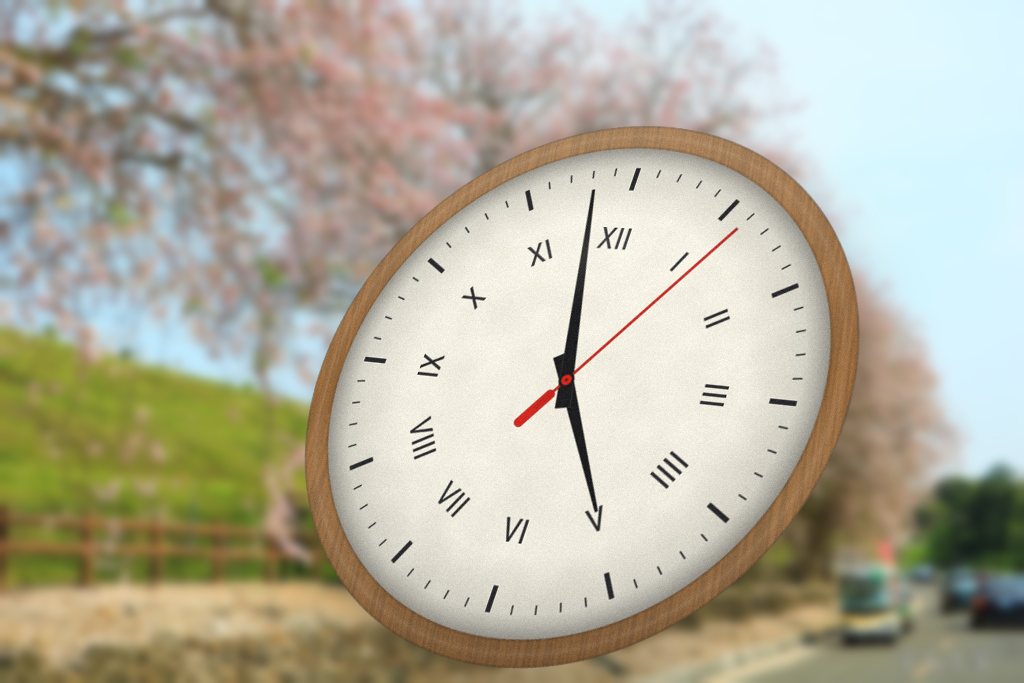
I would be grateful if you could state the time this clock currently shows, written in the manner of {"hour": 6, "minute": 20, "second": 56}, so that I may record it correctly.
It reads {"hour": 4, "minute": 58, "second": 6}
